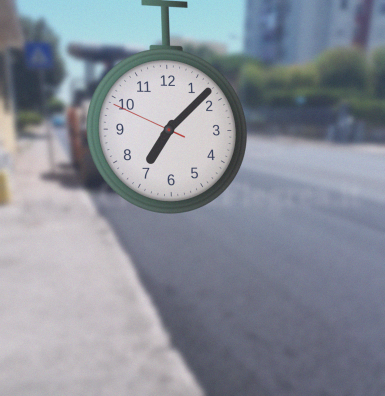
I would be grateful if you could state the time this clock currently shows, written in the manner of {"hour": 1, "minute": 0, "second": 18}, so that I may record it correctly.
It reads {"hour": 7, "minute": 7, "second": 49}
